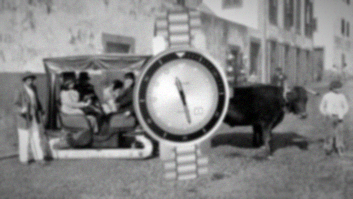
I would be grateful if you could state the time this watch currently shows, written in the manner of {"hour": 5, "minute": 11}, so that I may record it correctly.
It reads {"hour": 11, "minute": 28}
